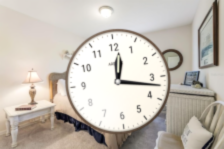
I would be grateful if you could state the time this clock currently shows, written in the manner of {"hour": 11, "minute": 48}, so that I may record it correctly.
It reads {"hour": 12, "minute": 17}
